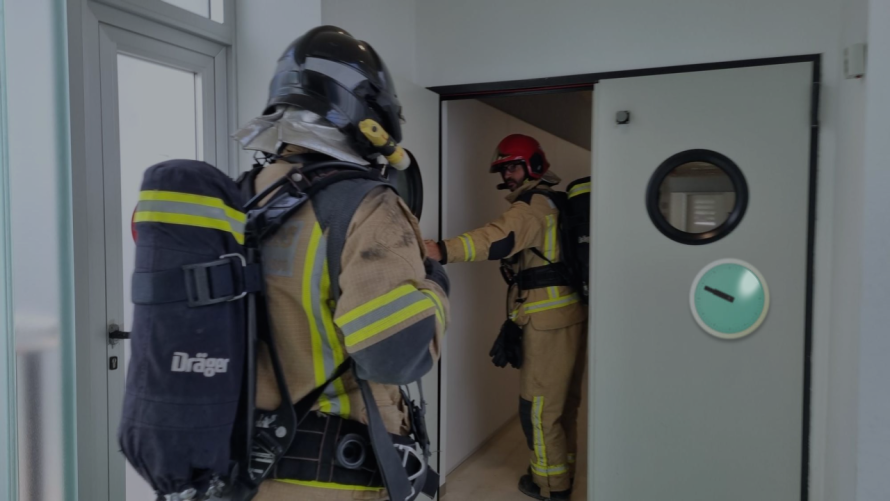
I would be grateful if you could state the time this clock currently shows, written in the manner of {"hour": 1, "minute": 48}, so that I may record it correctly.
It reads {"hour": 9, "minute": 49}
